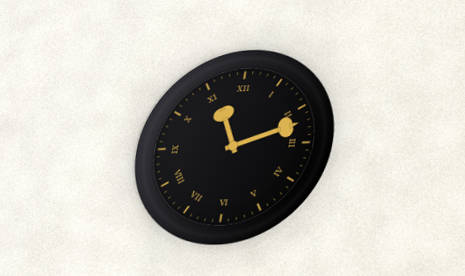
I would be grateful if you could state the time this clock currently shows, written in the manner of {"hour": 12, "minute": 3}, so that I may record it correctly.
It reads {"hour": 11, "minute": 12}
